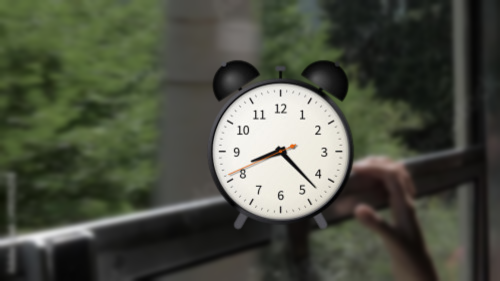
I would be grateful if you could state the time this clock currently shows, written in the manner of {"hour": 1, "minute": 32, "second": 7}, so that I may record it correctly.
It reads {"hour": 8, "minute": 22, "second": 41}
